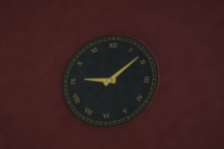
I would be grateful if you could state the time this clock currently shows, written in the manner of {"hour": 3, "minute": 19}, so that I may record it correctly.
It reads {"hour": 9, "minute": 8}
